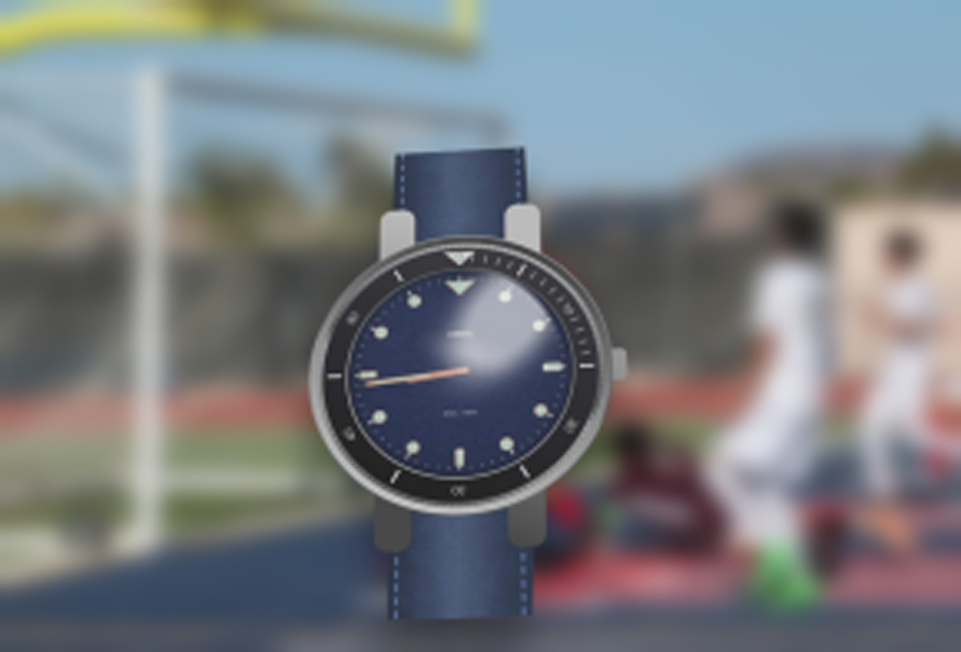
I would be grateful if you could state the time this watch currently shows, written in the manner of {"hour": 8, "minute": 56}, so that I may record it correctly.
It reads {"hour": 8, "minute": 44}
